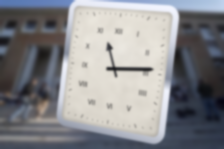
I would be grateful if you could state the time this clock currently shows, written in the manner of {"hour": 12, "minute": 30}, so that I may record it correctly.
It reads {"hour": 11, "minute": 14}
